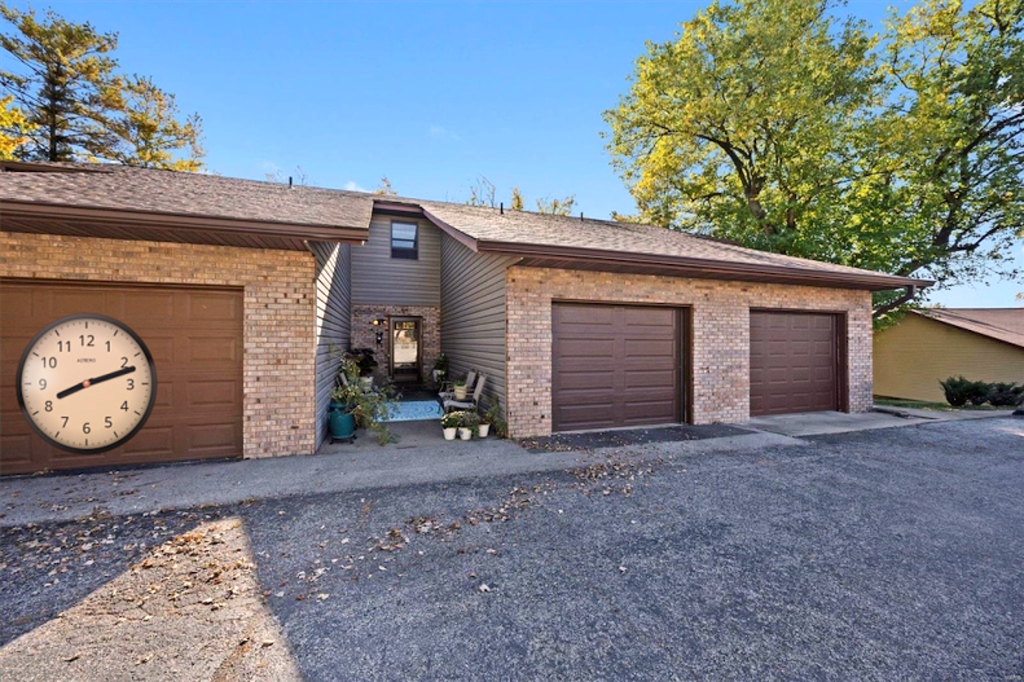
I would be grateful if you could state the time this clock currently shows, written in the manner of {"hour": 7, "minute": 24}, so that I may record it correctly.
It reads {"hour": 8, "minute": 12}
